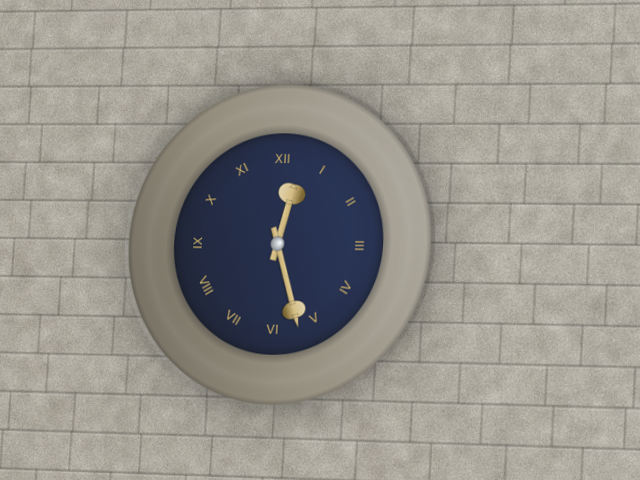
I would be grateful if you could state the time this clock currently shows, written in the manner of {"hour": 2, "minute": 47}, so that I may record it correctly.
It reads {"hour": 12, "minute": 27}
